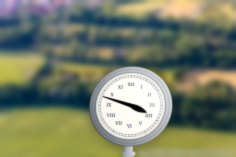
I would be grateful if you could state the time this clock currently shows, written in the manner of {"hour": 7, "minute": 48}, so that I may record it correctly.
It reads {"hour": 3, "minute": 48}
